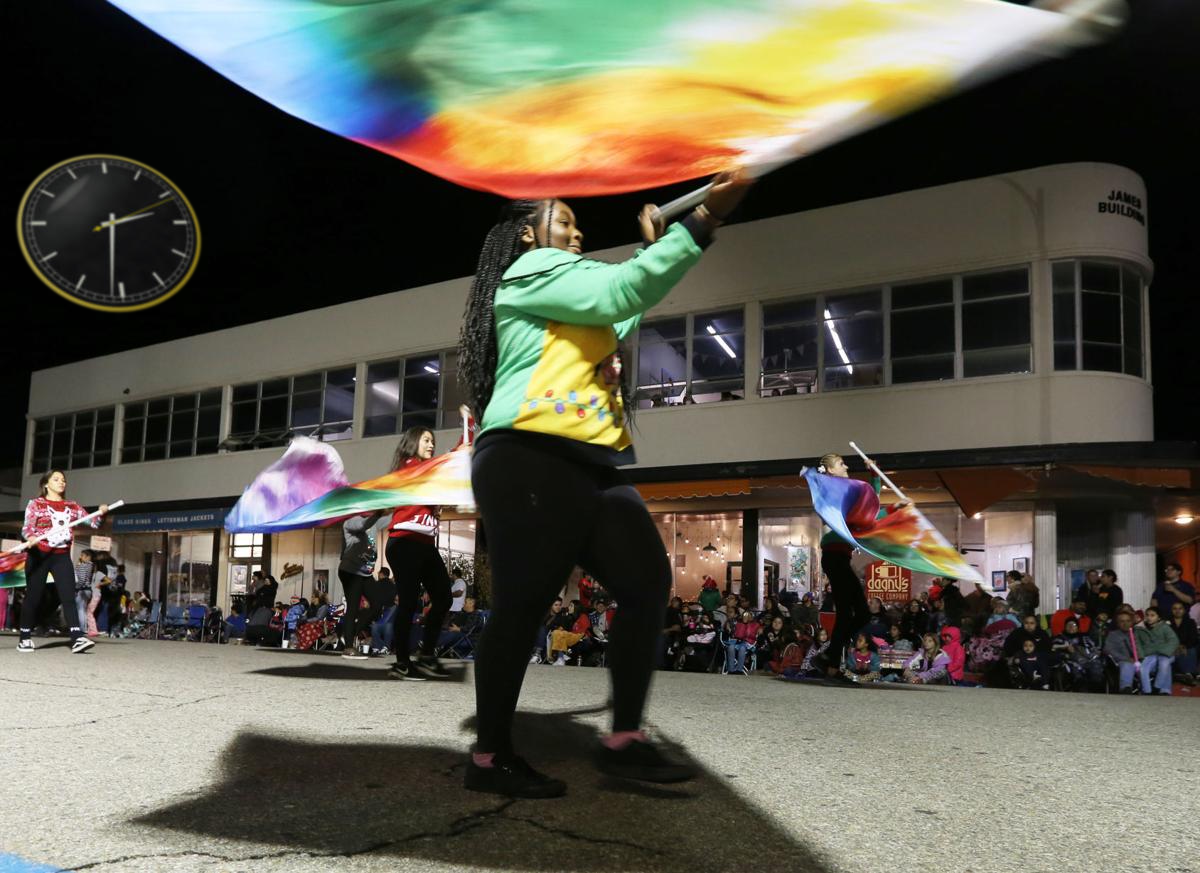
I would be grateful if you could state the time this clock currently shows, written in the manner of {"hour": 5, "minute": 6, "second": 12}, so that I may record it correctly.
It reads {"hour": 2, "minute": 31, "second": 11}
